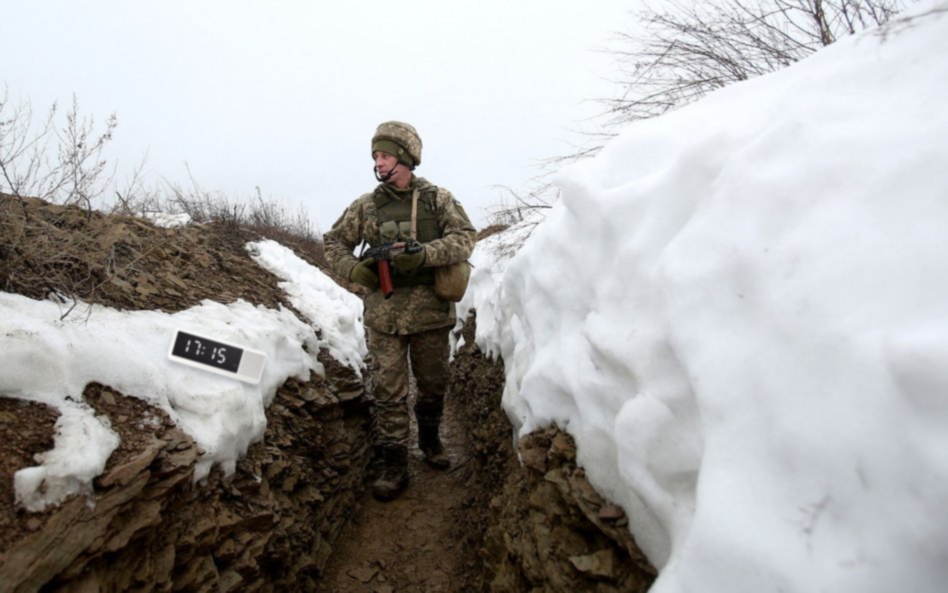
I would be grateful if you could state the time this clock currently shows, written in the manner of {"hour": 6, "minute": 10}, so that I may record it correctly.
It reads {"hour": 17, "minute": 15}
